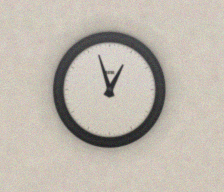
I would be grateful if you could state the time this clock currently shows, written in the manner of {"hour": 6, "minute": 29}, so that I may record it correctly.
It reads {"hour": 12, "minute": 57}
